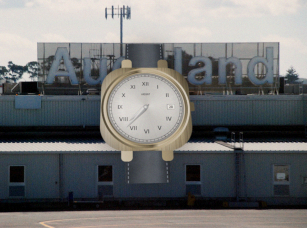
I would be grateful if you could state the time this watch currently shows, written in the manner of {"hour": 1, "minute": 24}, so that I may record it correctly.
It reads {"hour": 7, "minute": 37}
